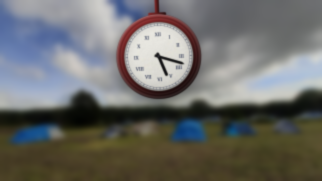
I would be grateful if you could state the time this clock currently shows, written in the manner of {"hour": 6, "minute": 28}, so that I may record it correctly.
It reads {"hour": 5, "minute": 18}
